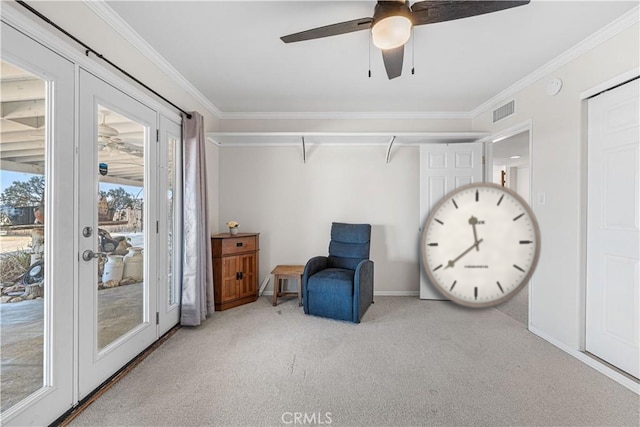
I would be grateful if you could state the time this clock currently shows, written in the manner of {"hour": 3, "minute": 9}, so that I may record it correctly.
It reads {"hour": 11, "minute": 39}
